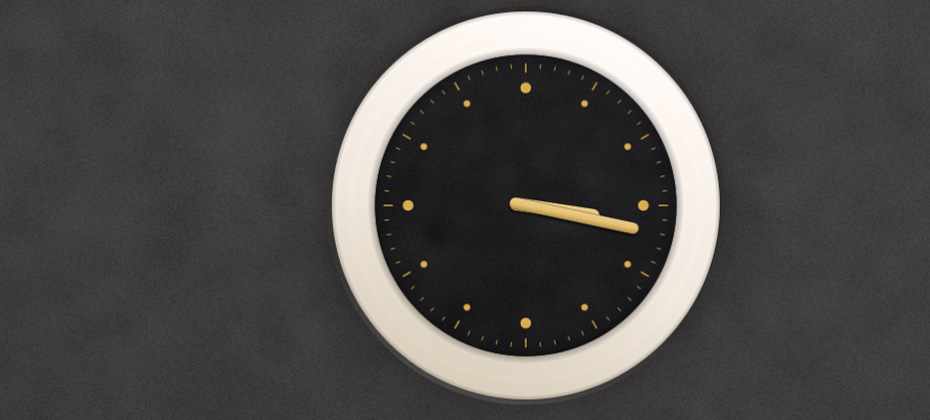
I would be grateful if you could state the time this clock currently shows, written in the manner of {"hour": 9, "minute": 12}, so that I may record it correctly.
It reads {"hour": 3, "minute": 17}
